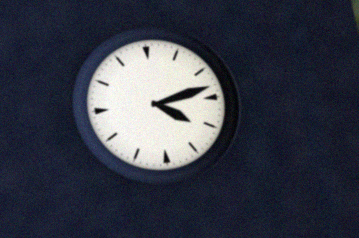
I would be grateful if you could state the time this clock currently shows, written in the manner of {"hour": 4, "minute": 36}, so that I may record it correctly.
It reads {"hour": 4, "minute": 13}
